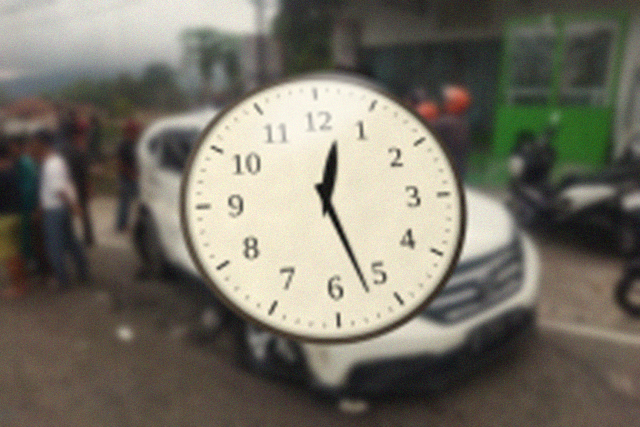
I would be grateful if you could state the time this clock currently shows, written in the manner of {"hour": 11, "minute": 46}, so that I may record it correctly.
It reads {"hour": 12, "minute": 27}
